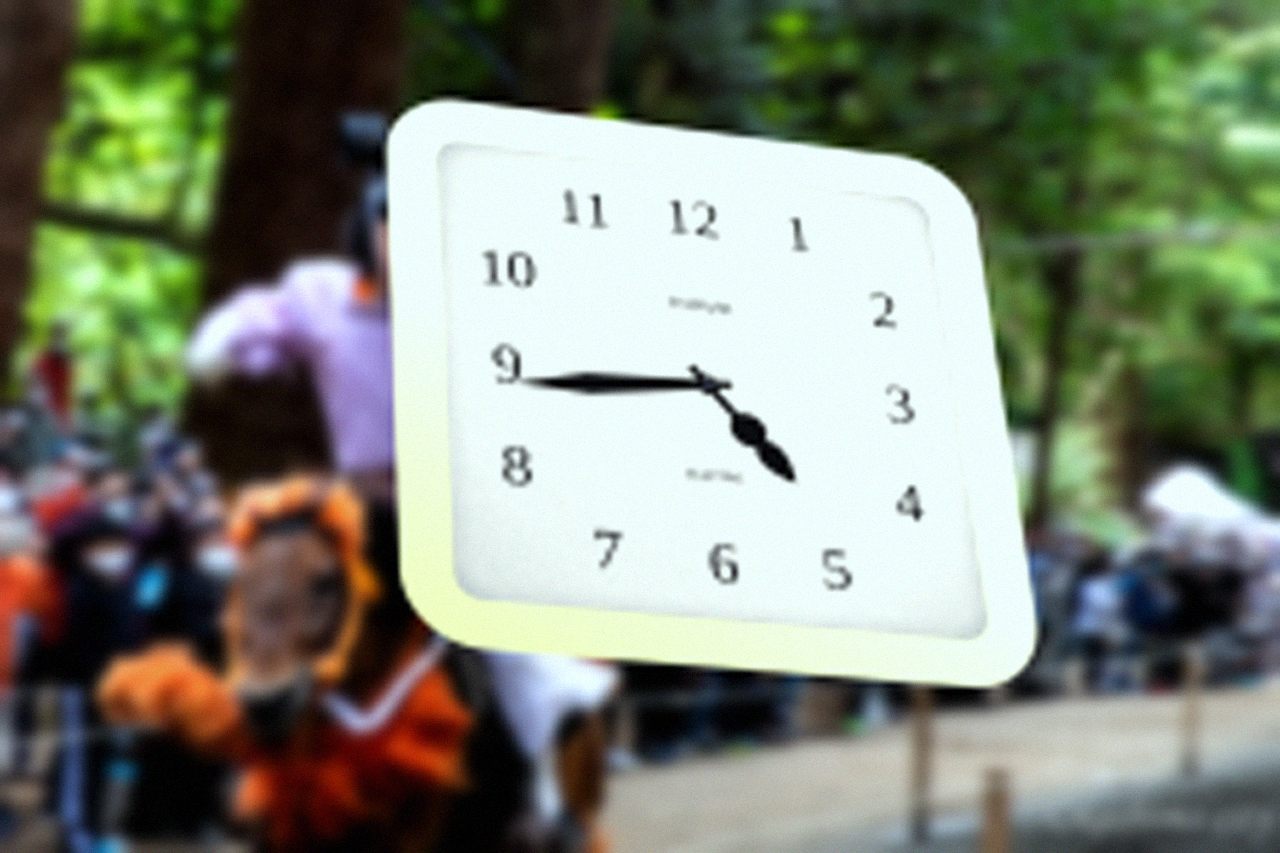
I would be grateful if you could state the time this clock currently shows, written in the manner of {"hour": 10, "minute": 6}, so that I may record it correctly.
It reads {"hour": 4, "minute": 44}
